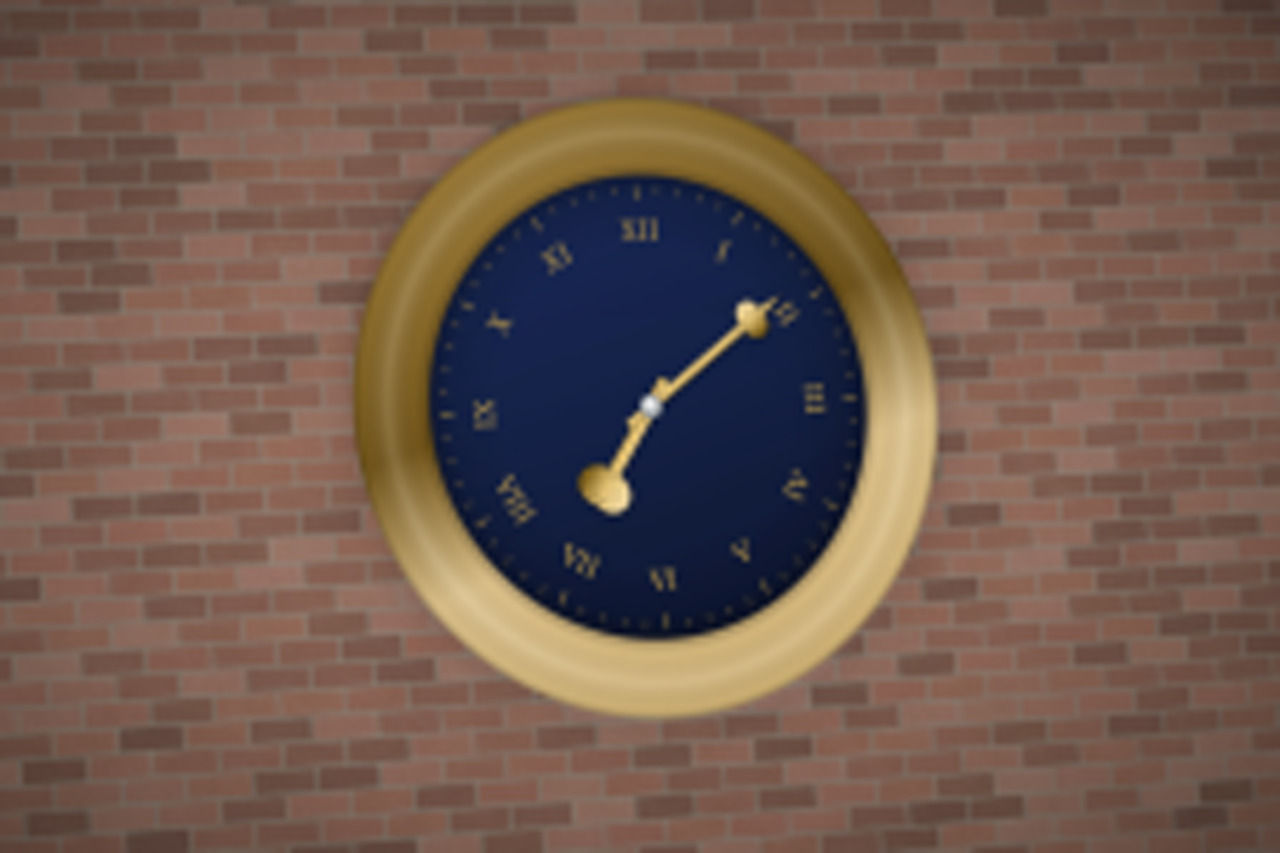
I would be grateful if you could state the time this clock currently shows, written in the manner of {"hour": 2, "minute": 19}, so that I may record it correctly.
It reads {"hour": 7, "minute": 9}
